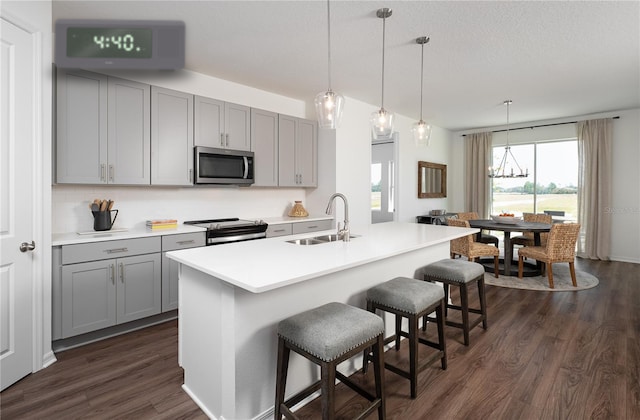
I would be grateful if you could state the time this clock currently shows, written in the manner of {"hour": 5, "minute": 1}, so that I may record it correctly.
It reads {"hour": 4, "minute": 40}
